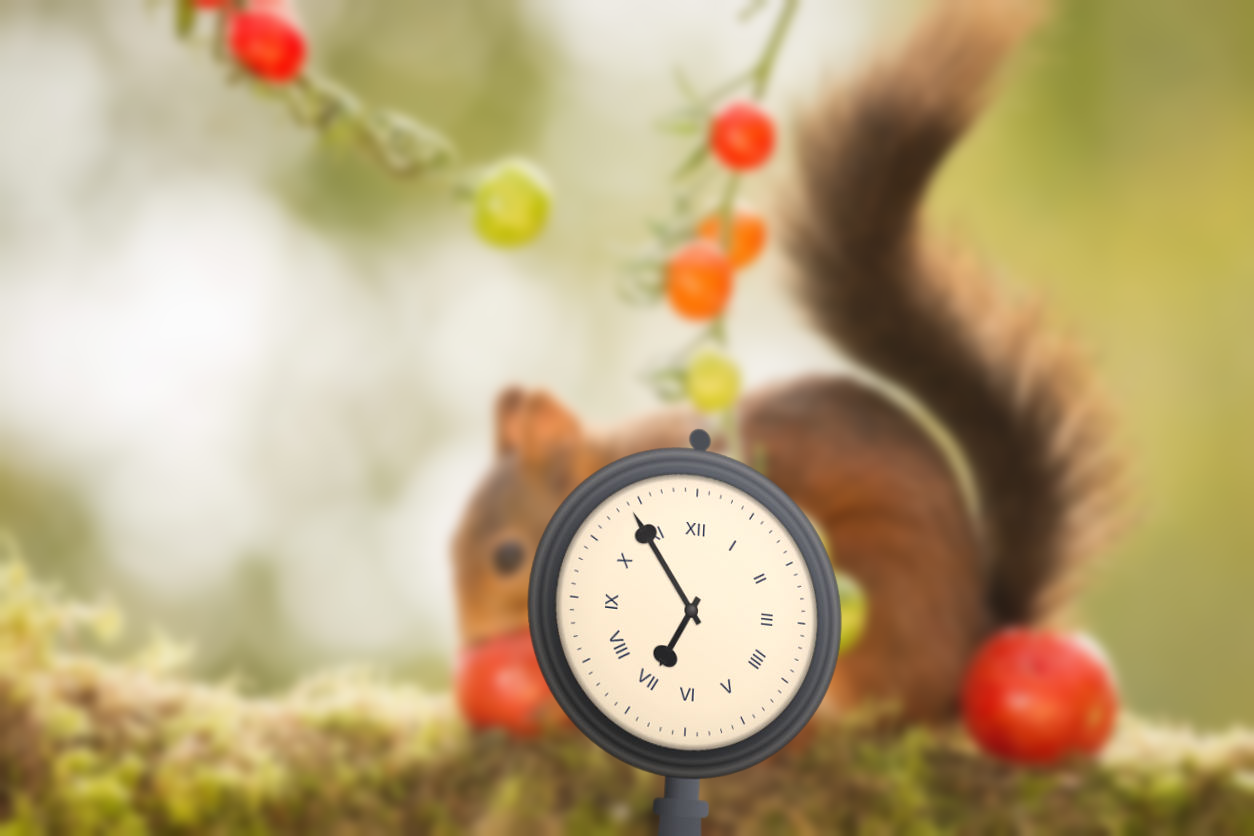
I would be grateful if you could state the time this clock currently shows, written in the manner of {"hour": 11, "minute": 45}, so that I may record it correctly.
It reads {"hour": 6, "minute": 54}
